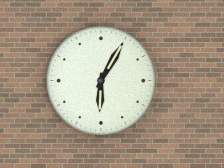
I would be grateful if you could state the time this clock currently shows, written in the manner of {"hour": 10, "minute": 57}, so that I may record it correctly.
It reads {"hour": 6, "minute": 5}
